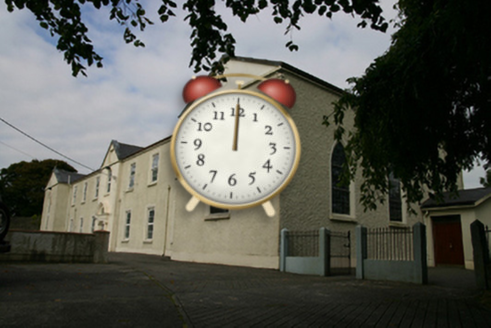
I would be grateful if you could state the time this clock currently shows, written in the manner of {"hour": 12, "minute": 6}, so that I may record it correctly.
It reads {"hour": 12, "minute": 0}
